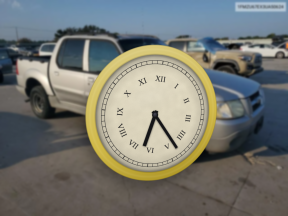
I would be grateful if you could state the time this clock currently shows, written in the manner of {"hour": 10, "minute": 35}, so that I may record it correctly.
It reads {"hour": 6, "minute": 23}
